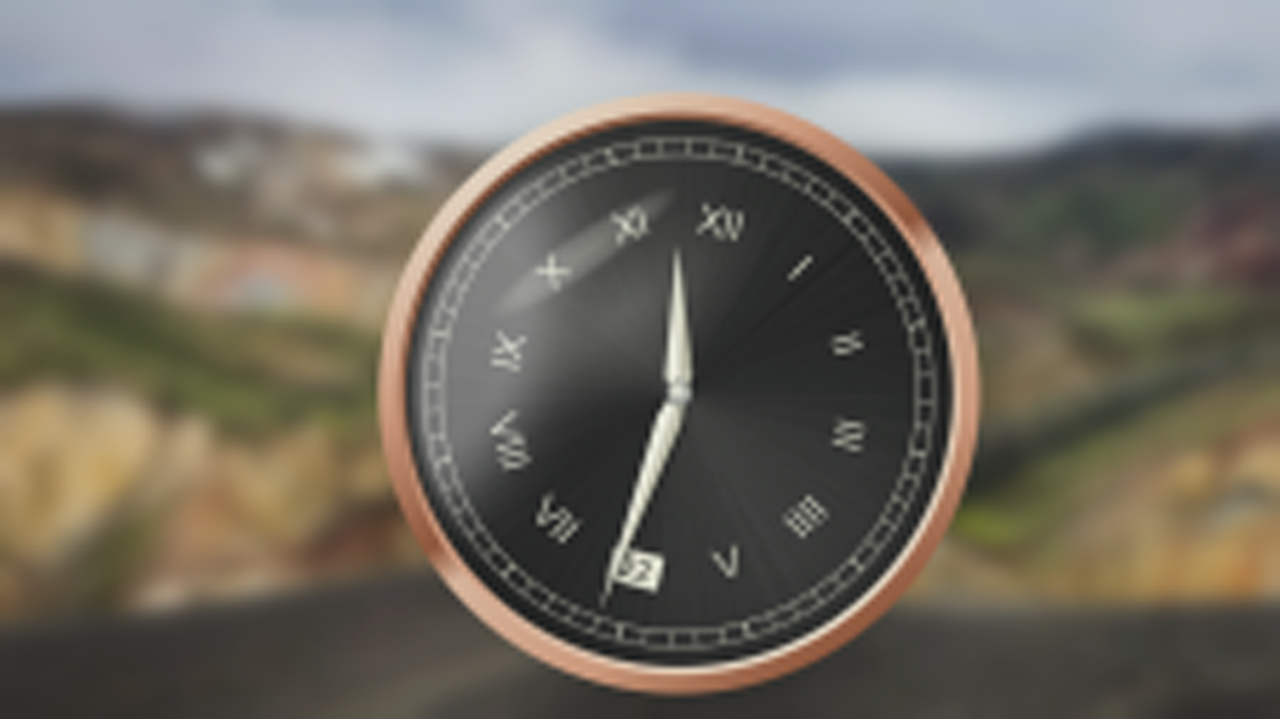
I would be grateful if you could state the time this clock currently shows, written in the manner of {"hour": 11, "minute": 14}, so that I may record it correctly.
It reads {"hour": 11, "minute": 31}
